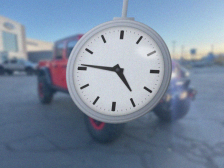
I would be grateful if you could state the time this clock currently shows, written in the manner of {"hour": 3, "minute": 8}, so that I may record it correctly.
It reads {"hour": 4, "minute": 46}
